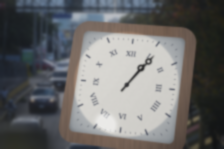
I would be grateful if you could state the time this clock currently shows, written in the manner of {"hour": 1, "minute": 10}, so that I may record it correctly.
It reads {"hour": 1, "minute": 6}
